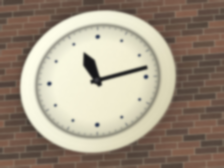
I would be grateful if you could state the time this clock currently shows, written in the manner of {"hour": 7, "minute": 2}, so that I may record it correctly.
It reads {"hour": 11, "minute": 13}
